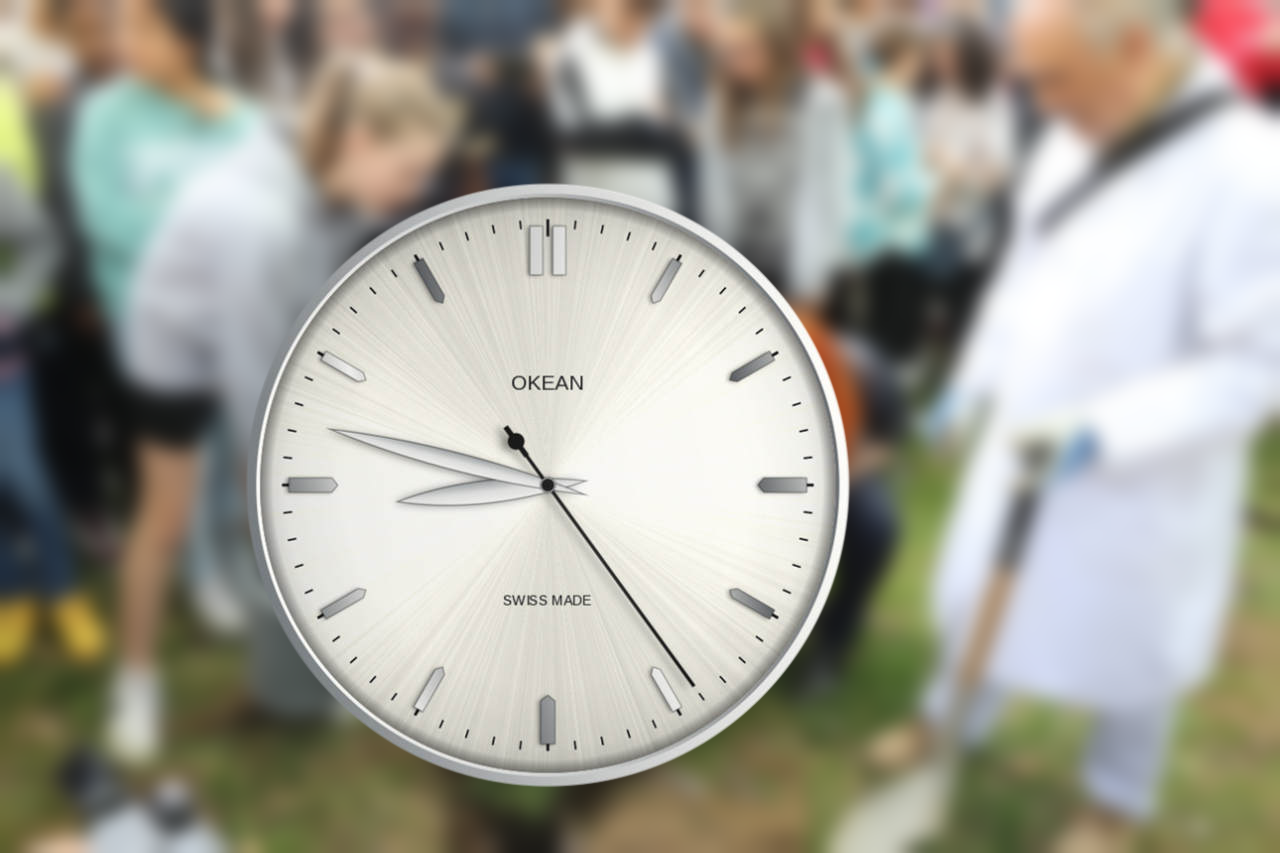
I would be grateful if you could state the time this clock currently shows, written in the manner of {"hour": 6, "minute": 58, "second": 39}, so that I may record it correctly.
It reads {"hour": 8, "minute": 47, "second": 24}
